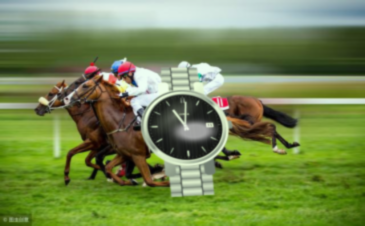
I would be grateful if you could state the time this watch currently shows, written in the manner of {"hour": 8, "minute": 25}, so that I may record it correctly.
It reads {"hour": 11, "minute": 1}
